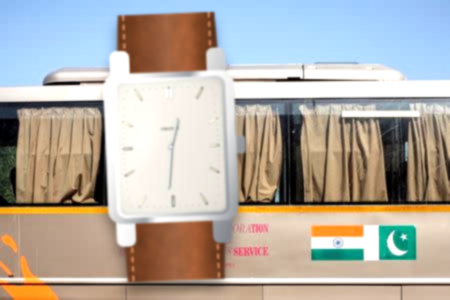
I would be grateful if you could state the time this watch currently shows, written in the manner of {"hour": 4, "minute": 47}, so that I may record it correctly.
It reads {"hour": 12, "minute": 31}
